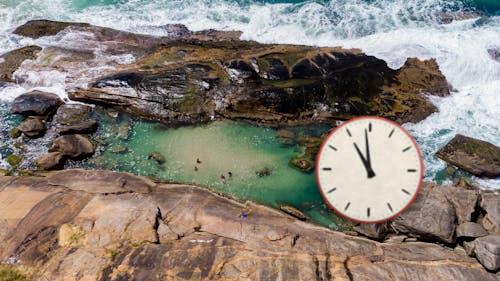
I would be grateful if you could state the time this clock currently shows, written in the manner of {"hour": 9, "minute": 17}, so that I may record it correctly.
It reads {"hour": 10, "minute": 59}
